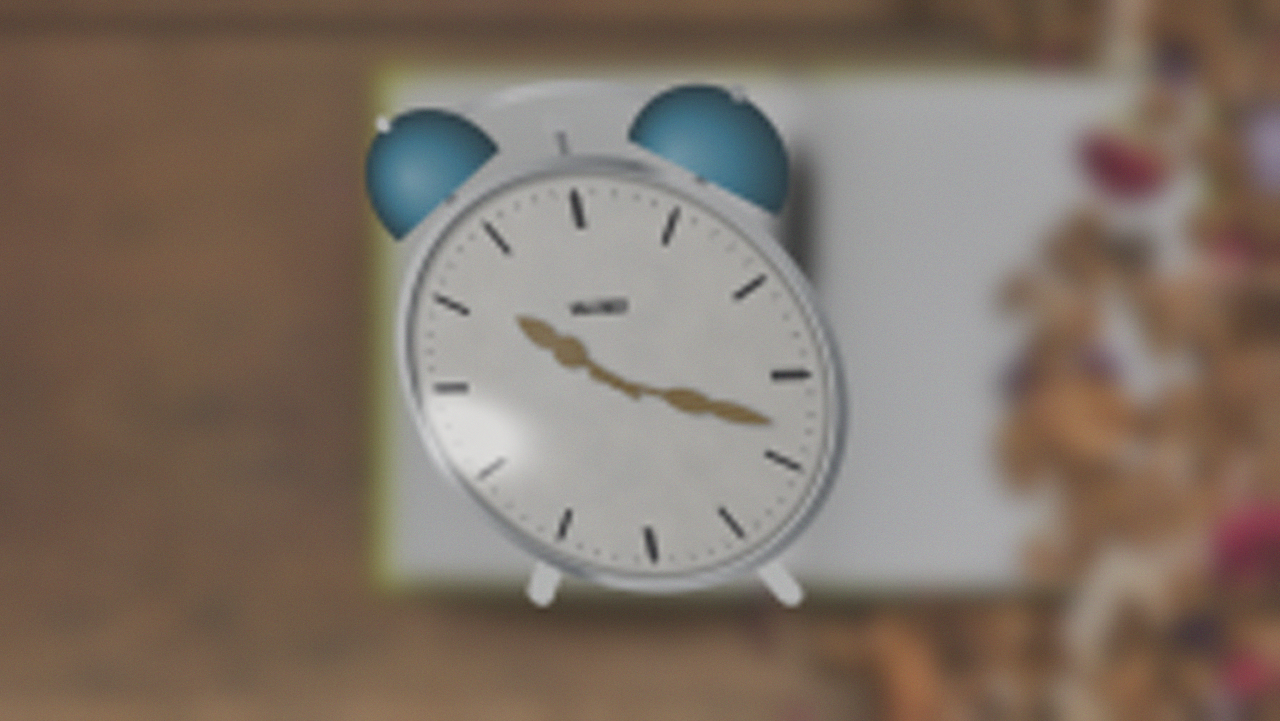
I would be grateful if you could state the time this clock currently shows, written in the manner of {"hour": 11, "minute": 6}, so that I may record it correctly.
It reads {"hour": 10, "minute": 18}
